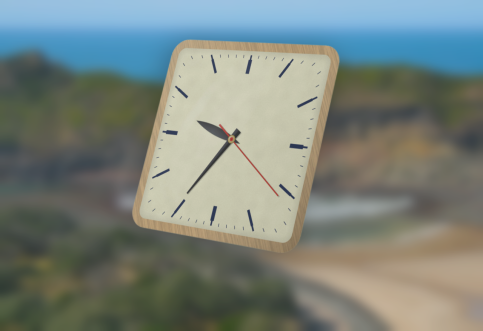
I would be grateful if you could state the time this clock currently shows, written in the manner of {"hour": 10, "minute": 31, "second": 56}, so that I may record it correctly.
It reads {"hour": 9, "minute": 35, "second": 21}
